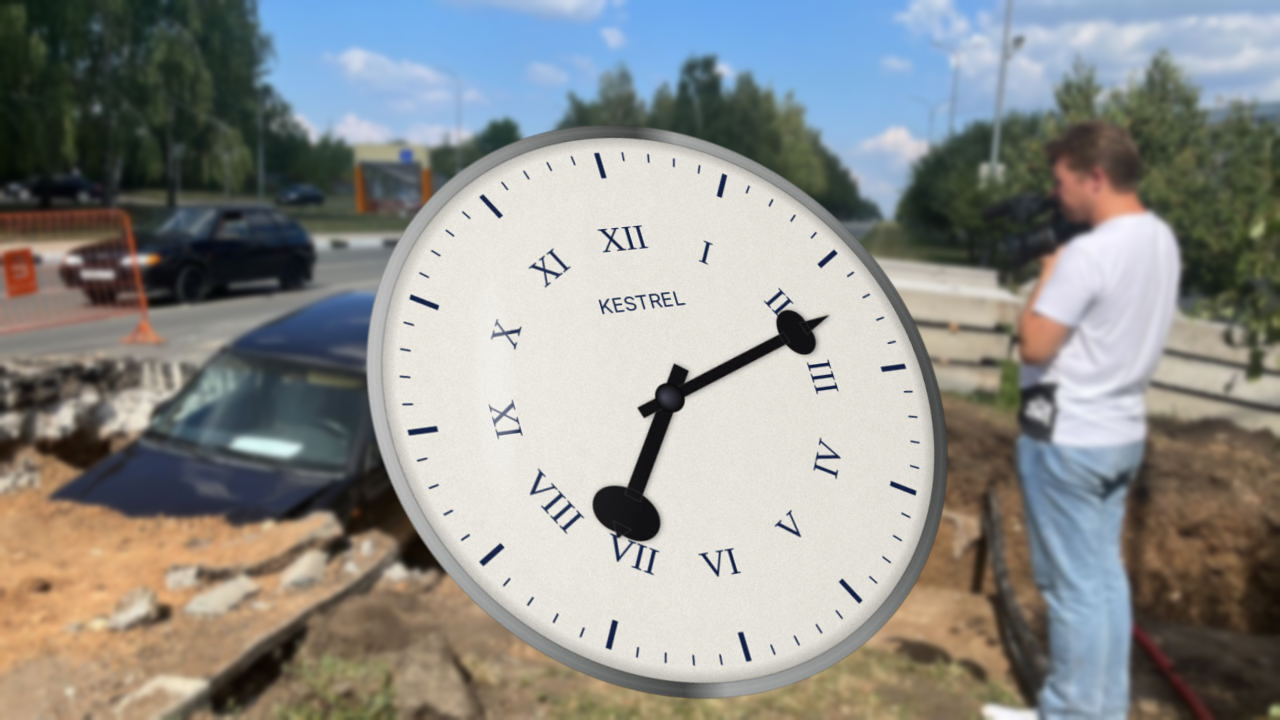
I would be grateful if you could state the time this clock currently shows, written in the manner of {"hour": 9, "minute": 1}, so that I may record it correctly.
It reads {"hour": 7, "minute": 12}
